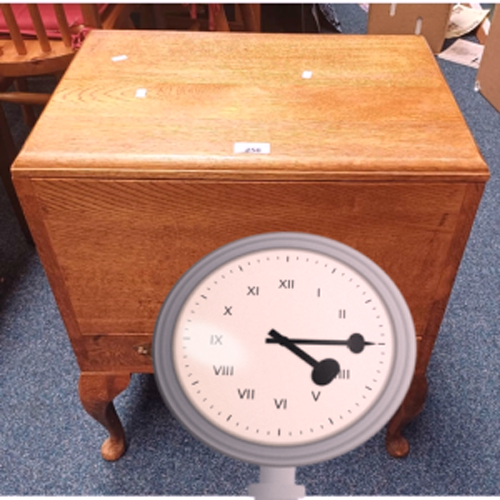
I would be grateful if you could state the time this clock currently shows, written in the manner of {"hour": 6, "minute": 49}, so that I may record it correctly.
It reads {"hour": 4, "minute": 15}
